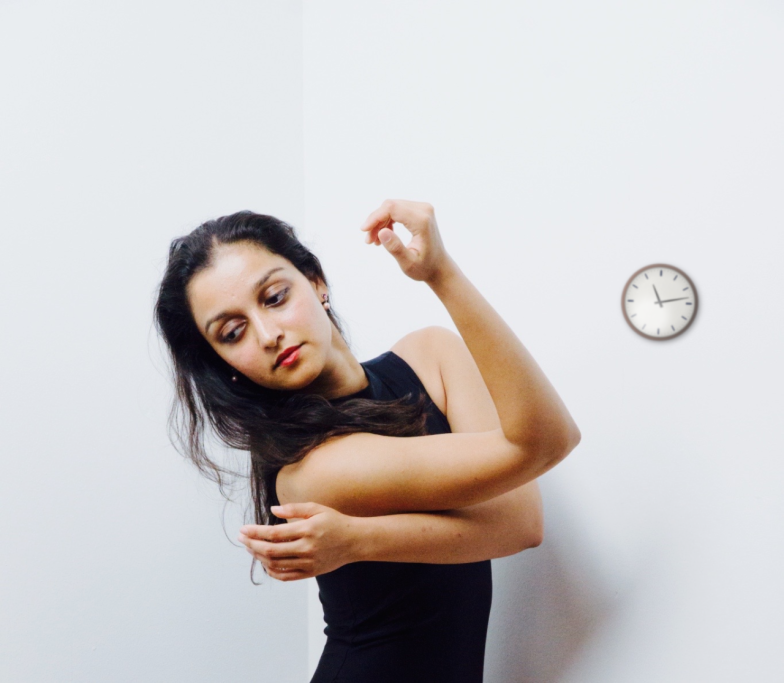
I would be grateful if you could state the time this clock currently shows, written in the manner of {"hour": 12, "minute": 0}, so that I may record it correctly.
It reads {"hour": 11, "minute": 13}
